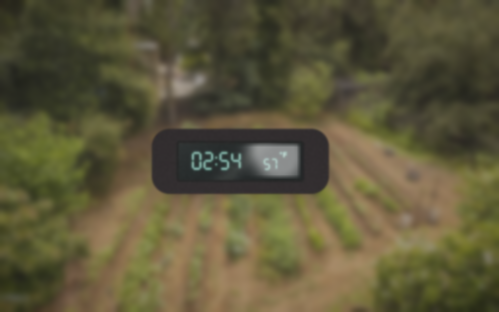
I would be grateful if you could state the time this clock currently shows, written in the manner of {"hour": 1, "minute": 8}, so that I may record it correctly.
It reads {"hour": 2, "minute": 54}
